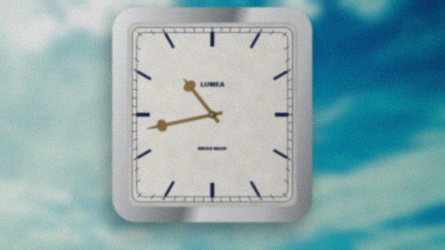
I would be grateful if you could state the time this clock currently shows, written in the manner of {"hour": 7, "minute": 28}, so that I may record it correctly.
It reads {"hour": 10, "minute": 43}
